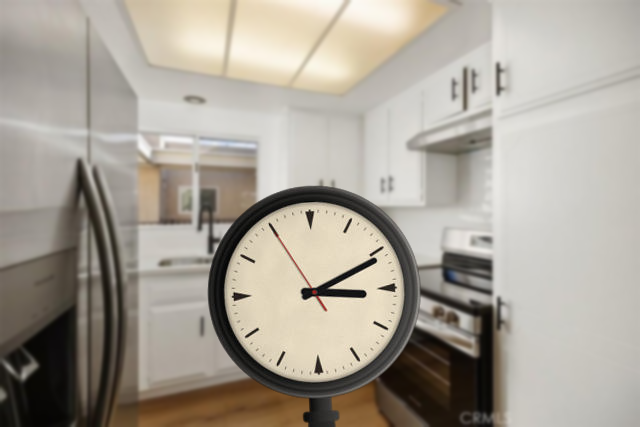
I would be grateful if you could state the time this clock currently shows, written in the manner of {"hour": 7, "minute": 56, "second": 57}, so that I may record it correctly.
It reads {"hour": 3, "minute": 10, "second": 55}
